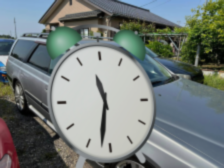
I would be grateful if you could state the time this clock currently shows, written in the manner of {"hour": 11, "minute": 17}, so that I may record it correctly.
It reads {"hour": 11, "minute": 32}
